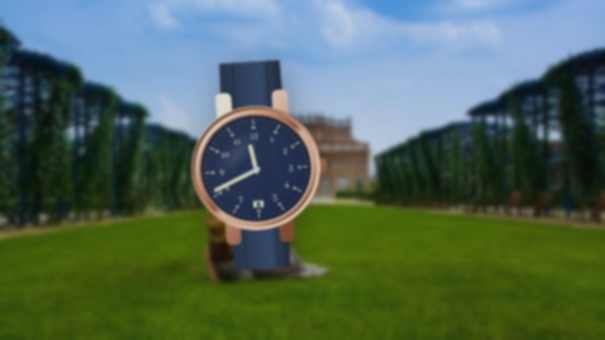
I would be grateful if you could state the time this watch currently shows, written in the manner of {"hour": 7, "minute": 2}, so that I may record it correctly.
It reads {"hour": 11, "minute": 41}
